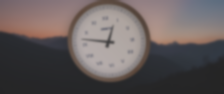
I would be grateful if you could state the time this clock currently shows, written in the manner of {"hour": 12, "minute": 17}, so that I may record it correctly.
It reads {"hour": 12, "minute": 47}
